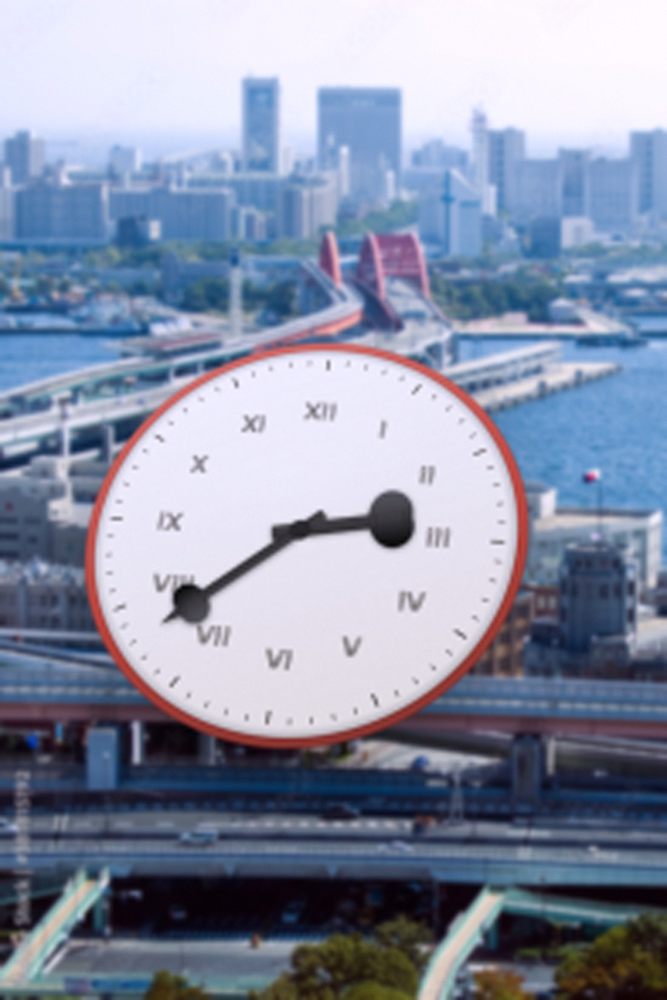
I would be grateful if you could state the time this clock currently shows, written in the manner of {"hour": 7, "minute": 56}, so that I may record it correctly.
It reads {"hour": 2, "minute": 38}
